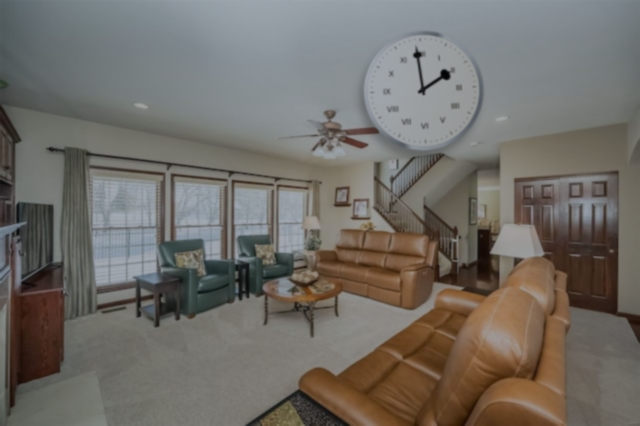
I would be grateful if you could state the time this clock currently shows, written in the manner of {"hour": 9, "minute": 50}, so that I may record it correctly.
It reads {"hour": 1, "minute": 59}
